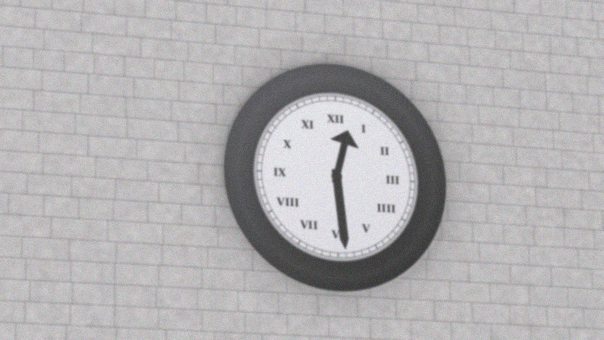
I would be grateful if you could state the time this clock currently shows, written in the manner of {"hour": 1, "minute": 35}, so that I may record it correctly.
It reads {"hour": 12, "minute": 29}
